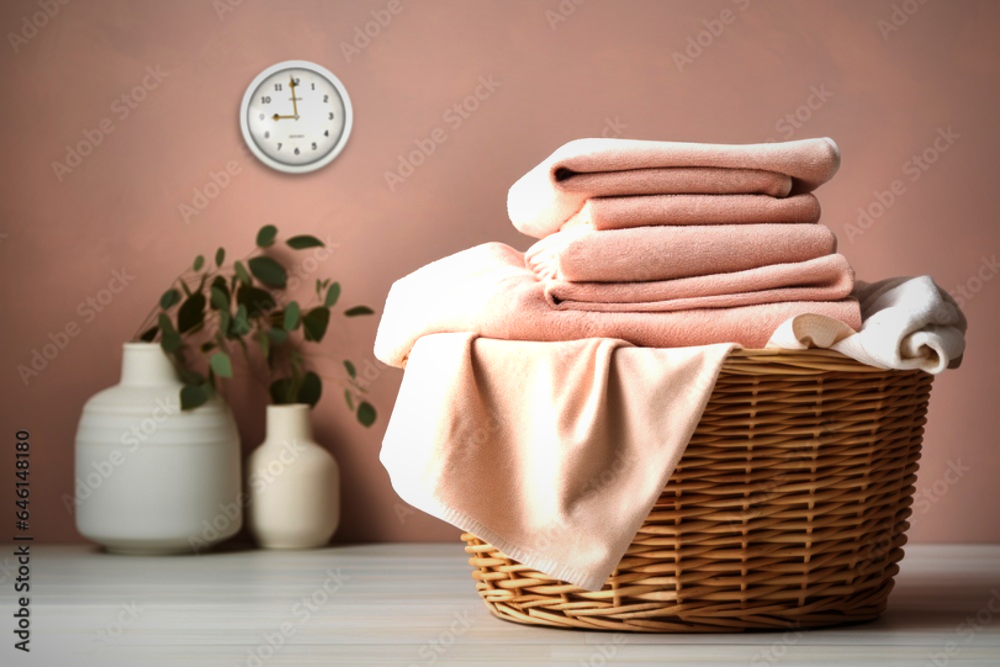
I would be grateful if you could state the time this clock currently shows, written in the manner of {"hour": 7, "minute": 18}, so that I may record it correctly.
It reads {"hour": 8, "minute": 59}
